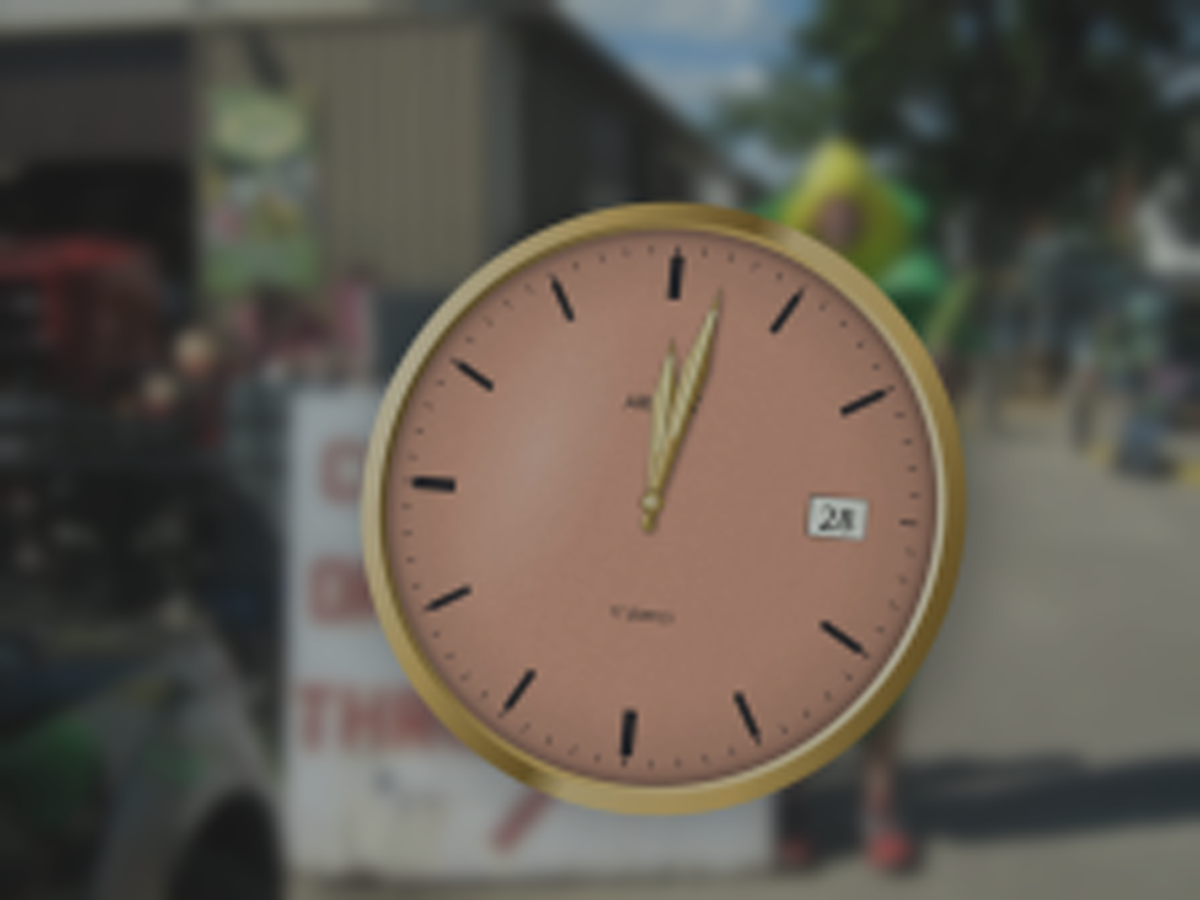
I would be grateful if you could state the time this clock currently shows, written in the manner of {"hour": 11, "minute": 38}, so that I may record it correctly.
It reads {"hour": 12, "minute": 2}
